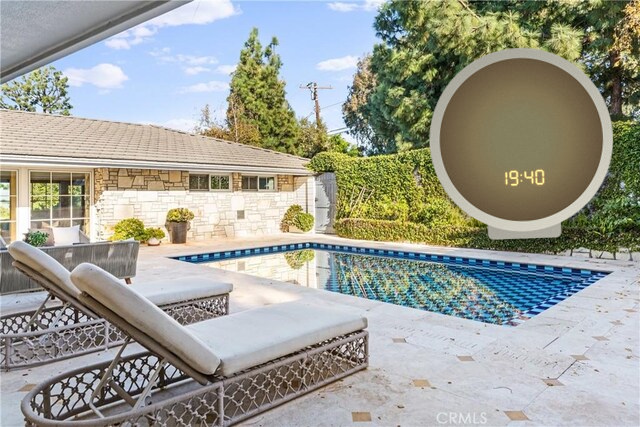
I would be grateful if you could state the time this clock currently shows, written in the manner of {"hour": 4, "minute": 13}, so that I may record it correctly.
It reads {"hour": 19, "minute": 40}
